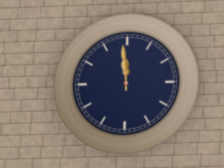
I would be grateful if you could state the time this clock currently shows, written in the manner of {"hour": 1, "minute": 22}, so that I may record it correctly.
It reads {"hour": 11, "minute": 59}
